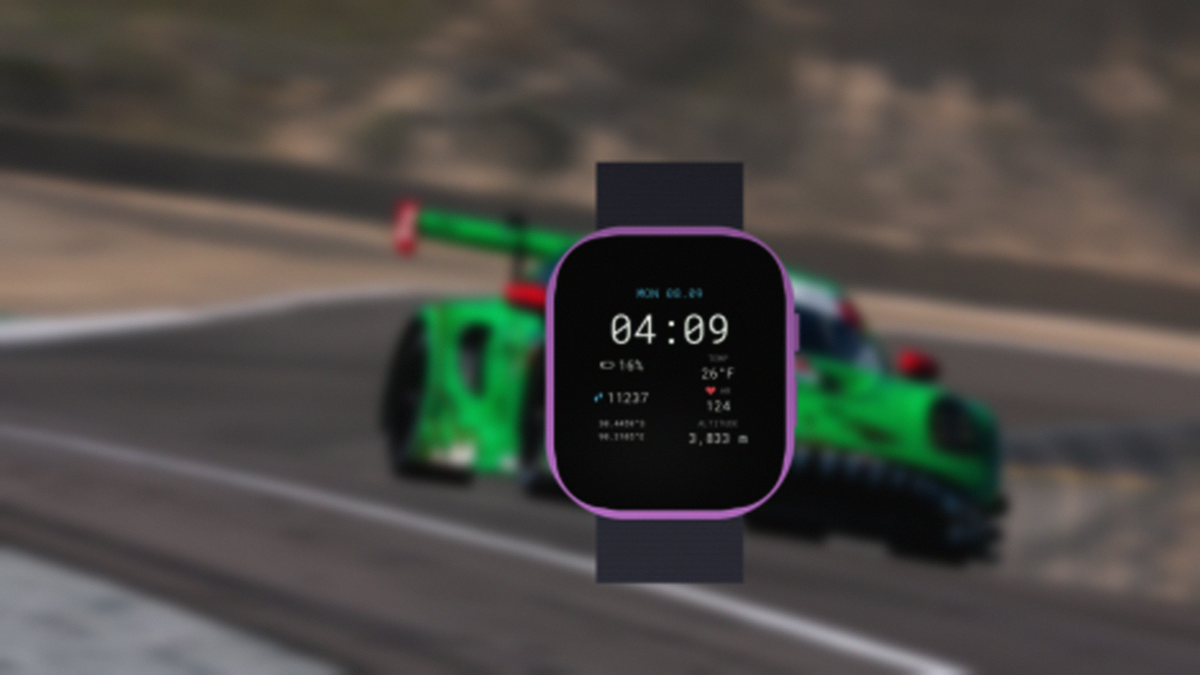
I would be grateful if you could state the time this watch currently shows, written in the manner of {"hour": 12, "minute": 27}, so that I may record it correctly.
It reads {"hour": 4, "minute": 9}
